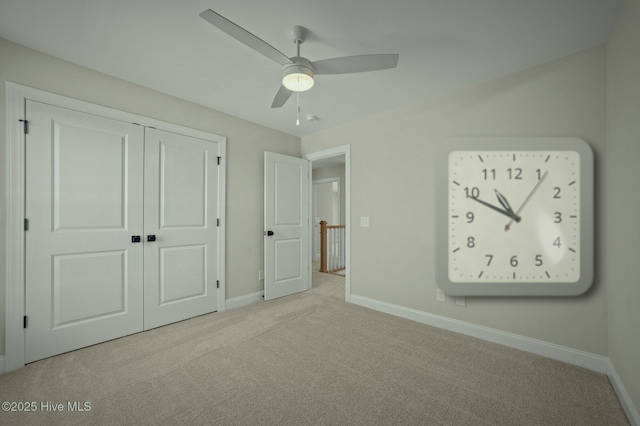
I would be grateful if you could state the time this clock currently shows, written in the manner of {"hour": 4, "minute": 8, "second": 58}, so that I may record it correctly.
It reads {"hour": 10, "minute": 49, "second": 6}
